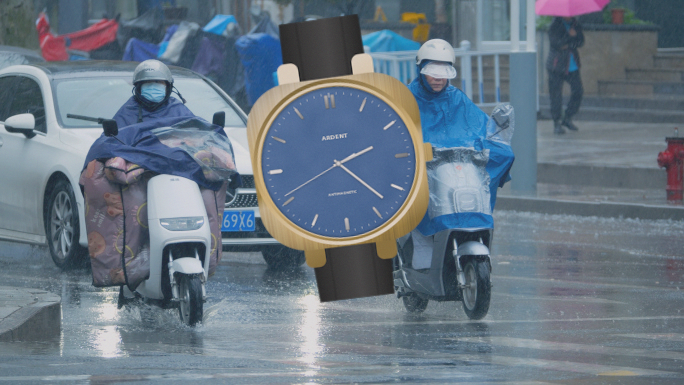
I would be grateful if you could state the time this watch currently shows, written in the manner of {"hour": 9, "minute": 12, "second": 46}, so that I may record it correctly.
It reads {"hour": 2, "minute": 22, "second": 41}
